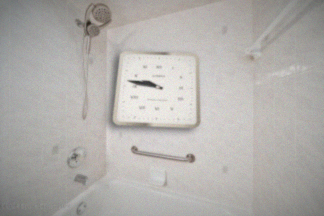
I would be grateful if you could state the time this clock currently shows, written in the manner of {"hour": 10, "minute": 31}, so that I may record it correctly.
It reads {"hour": 9, "minute": 47}
